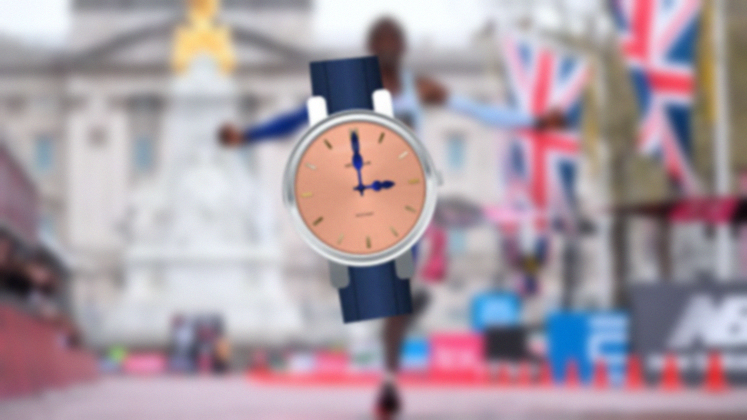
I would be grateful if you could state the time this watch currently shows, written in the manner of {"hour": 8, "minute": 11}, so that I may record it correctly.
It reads {"hour": 3, "minute": 0}
